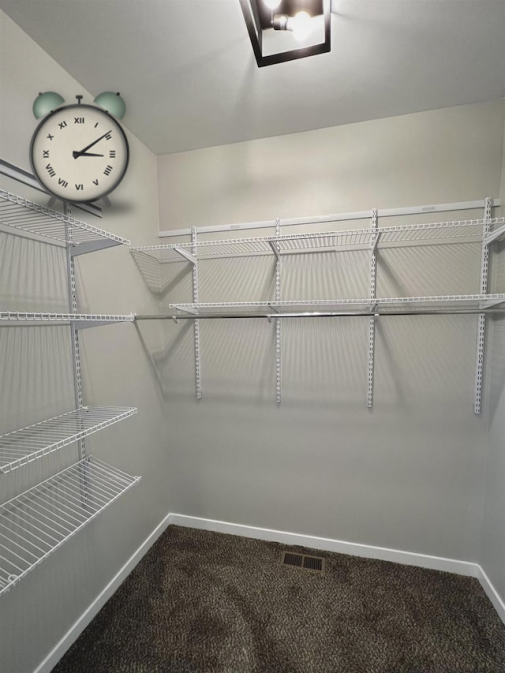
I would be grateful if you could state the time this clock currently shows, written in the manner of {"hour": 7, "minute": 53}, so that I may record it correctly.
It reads {"hour": 3, "minute": 9}
